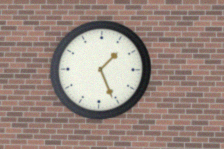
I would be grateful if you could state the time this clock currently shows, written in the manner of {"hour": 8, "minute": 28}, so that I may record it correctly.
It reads {"hour": 1, "minute": 26}
